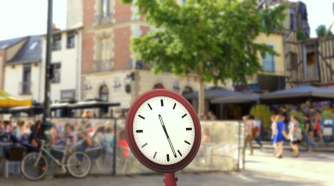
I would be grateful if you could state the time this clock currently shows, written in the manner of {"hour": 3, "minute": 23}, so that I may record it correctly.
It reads {"hour": 11, "minute": 27}
